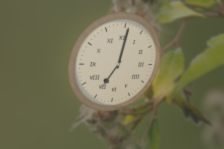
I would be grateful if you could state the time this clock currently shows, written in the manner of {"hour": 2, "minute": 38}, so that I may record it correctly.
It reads {"hour": 7, "minute": 1}
